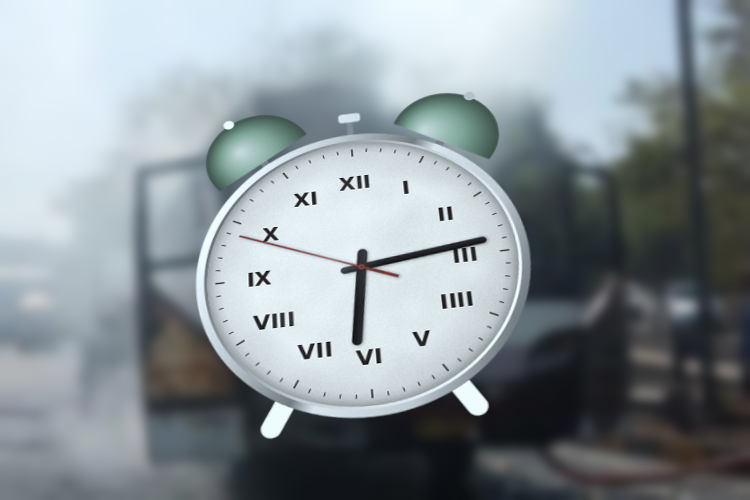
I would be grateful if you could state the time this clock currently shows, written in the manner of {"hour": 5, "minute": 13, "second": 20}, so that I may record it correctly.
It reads {"hour": 6, "minute": 13, "second": 49}
